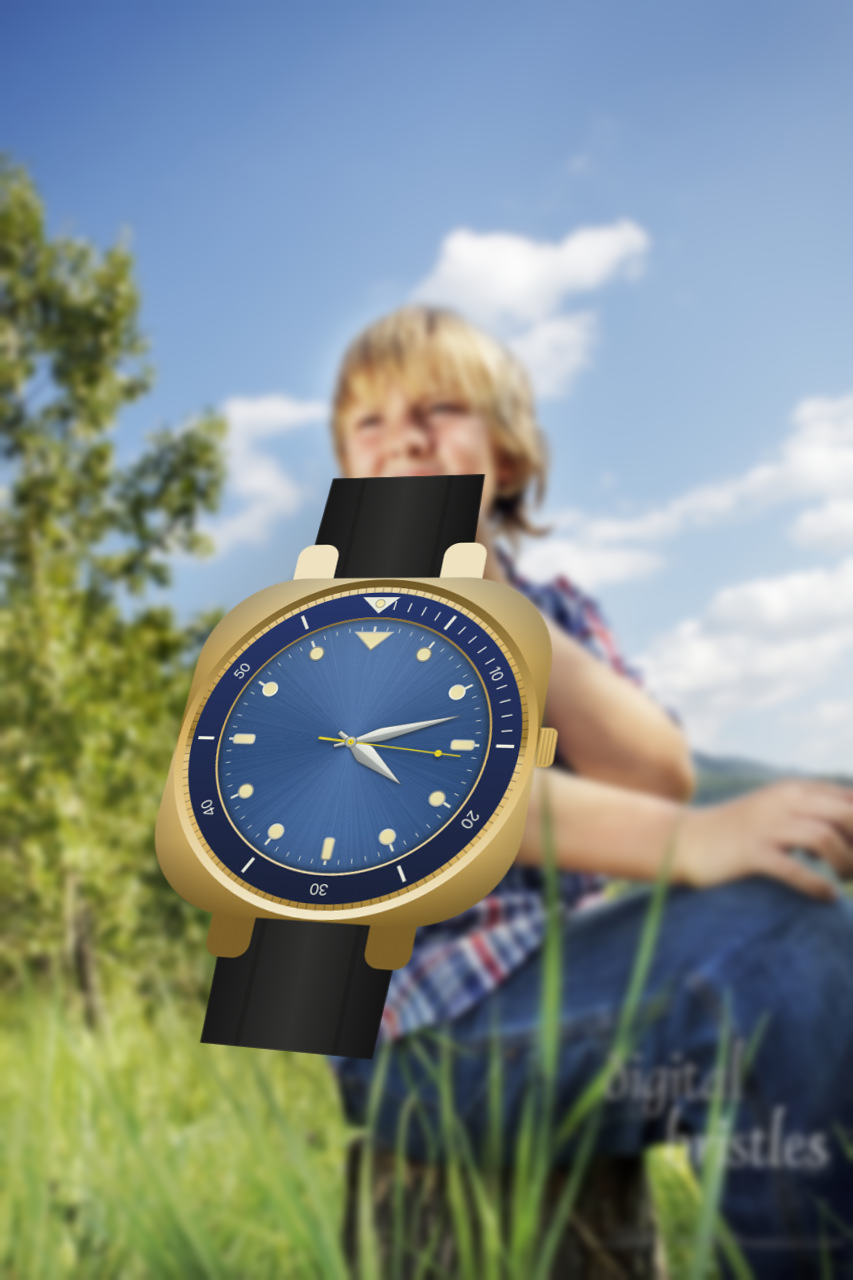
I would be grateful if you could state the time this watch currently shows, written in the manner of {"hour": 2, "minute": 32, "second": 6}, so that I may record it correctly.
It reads {"hour": 4, "minute": 12, "second": 16}
